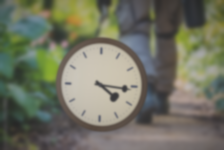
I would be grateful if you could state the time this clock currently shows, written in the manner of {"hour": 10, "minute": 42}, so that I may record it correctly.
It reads {"hour": 4, "minute": 16}
